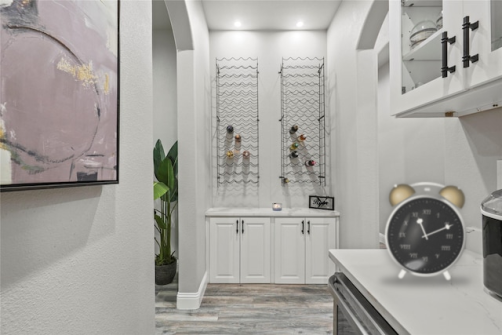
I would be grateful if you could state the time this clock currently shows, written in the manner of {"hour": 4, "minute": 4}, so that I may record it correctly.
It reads {"hour": 11, "minute": 11}
